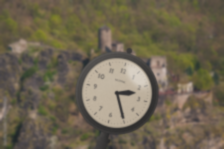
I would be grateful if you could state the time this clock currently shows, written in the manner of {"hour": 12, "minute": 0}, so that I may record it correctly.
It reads {"hour": 2, "minute": 25}
